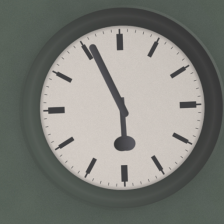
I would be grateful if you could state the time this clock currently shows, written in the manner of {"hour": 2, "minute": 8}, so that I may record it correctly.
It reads {"hour": 5, "minute": 56}
